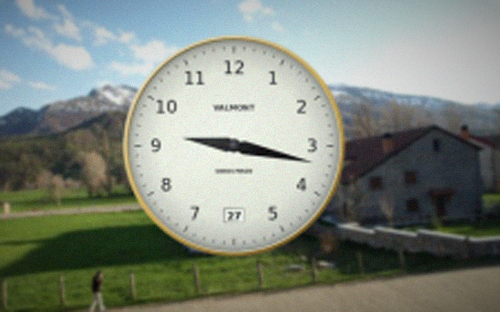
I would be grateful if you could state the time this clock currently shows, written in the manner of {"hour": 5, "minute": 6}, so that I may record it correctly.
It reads {"hour": 9, "minute": 17}
